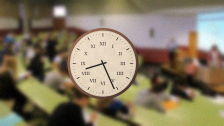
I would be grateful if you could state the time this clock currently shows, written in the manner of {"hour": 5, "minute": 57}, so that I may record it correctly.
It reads {"hour": 8, "minute": 26}
